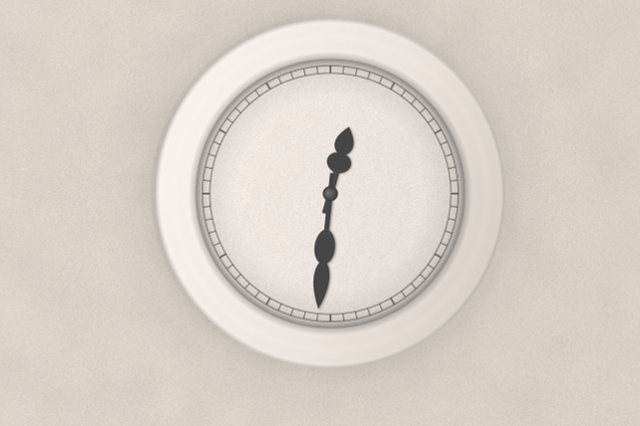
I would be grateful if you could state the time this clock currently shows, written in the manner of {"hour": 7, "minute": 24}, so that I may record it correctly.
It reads {"hour": 12, "minute": 31}
